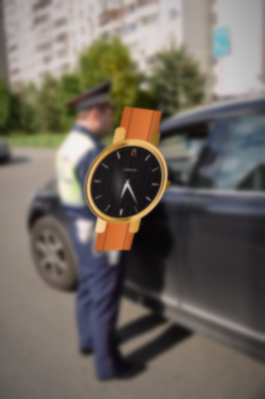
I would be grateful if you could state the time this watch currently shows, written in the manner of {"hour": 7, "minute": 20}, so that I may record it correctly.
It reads {"hour": 6, "minute": 24}
